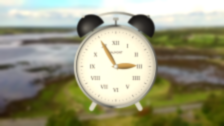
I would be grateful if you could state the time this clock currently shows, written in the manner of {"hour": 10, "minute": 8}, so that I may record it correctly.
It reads {"hour": 2, "minute": 55}
